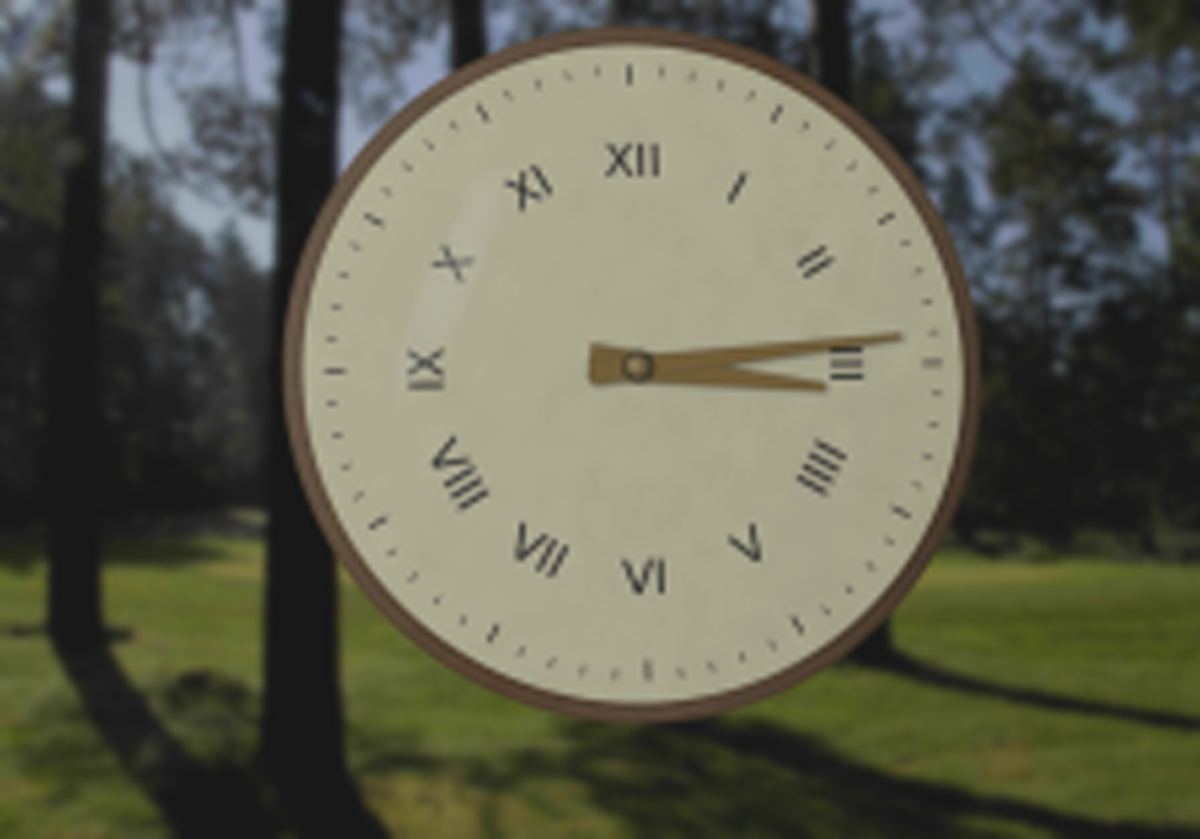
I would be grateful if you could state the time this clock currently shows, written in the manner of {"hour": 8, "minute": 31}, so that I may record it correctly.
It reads {"hour": 3, "minute": 14}
